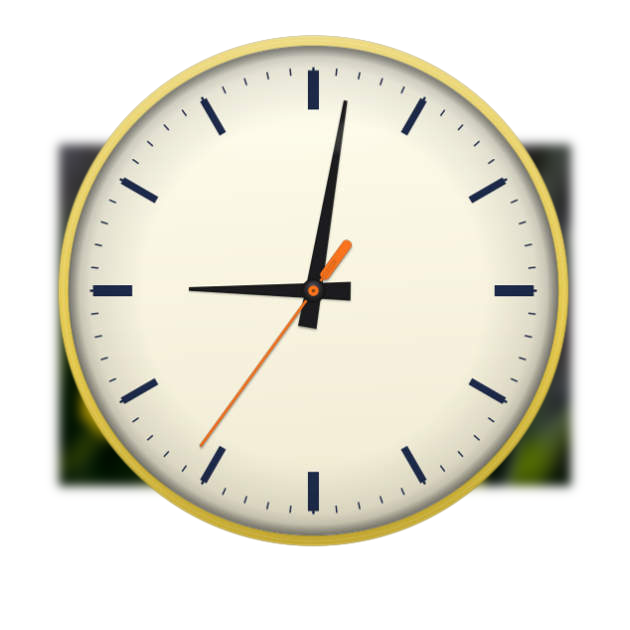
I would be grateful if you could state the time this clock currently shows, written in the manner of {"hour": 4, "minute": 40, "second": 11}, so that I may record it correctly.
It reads {"hour": 9, "minute": 1, "second": 36}
